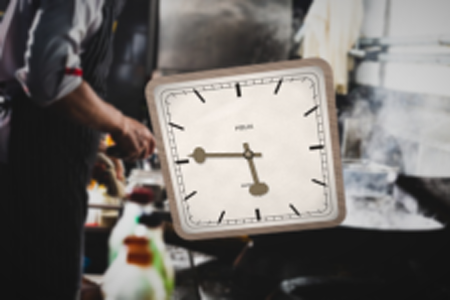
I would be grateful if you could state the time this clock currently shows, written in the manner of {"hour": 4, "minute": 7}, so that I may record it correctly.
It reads {"hour": 5, "minute": 46}
